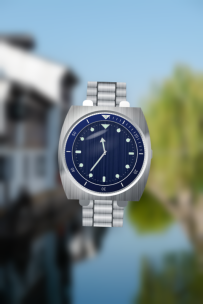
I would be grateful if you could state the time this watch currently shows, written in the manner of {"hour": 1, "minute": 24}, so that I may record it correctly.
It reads {"hour": 11, "minute": 36}
